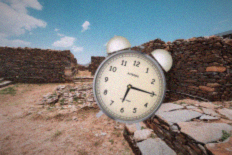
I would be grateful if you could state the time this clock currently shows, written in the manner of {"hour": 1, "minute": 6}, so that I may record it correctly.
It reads {"hour": 6, "minute": 15}
